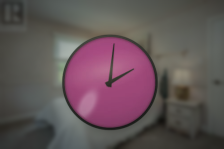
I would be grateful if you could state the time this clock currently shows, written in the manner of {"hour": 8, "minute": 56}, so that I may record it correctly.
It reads {"hour": 2, "minute": 1}
